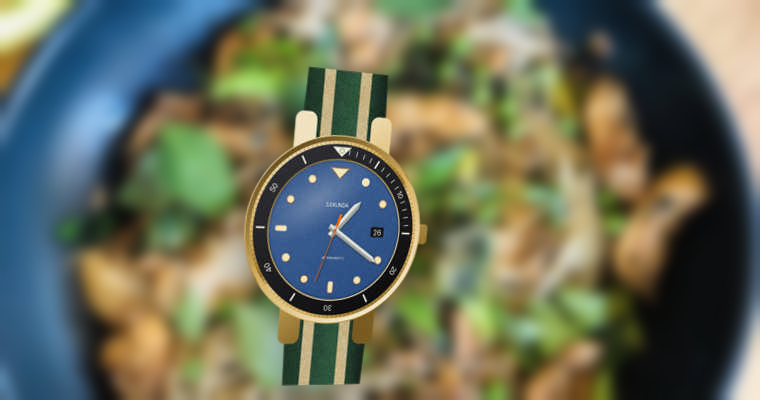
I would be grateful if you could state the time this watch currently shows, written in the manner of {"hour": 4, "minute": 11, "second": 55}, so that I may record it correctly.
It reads {"hour": 1, "minute": 20, "second": 33}
